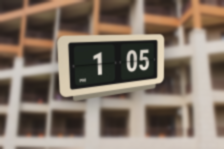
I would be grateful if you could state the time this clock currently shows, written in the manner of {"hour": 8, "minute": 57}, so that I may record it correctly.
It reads {"hour": 1, "minute": 5}
